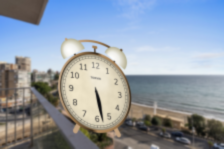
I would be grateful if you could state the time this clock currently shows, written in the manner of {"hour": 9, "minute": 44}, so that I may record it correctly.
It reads {"hour": 5, "minute": 28}
